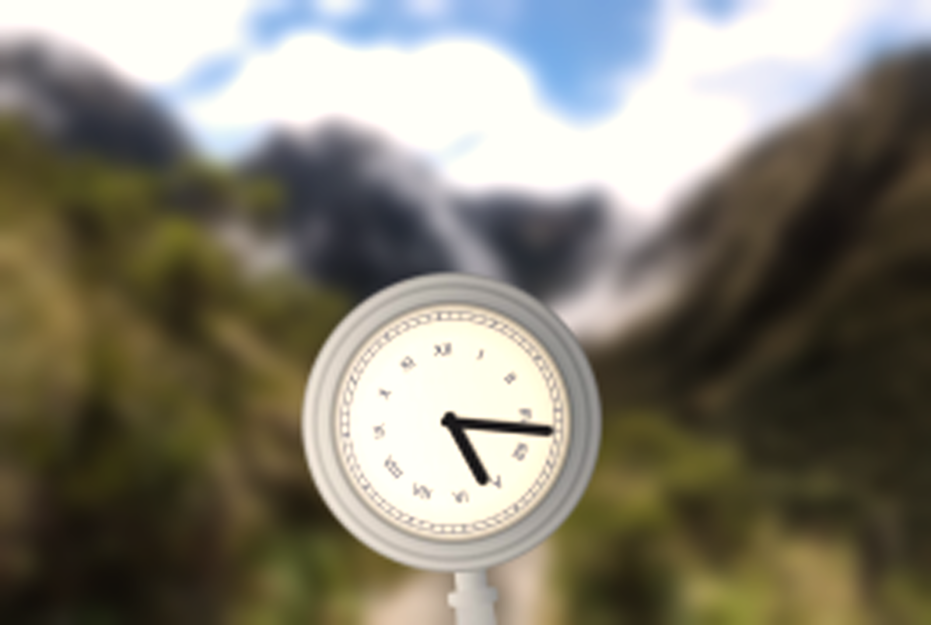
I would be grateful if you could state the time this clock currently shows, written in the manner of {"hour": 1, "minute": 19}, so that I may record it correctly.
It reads {"hour": 5, "minute": 17}
